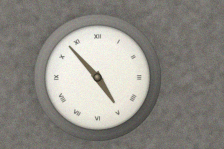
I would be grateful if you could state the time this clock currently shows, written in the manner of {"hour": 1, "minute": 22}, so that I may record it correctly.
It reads {"hour": 4, "minute": 53}
